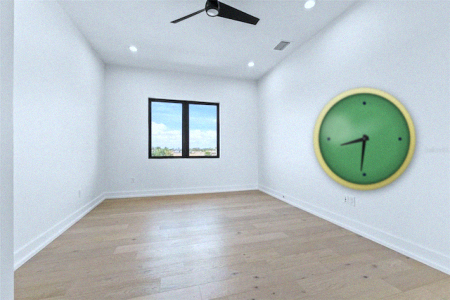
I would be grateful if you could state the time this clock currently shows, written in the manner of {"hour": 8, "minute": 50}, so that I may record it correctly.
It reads {"hour": 8, "minute": 31}
